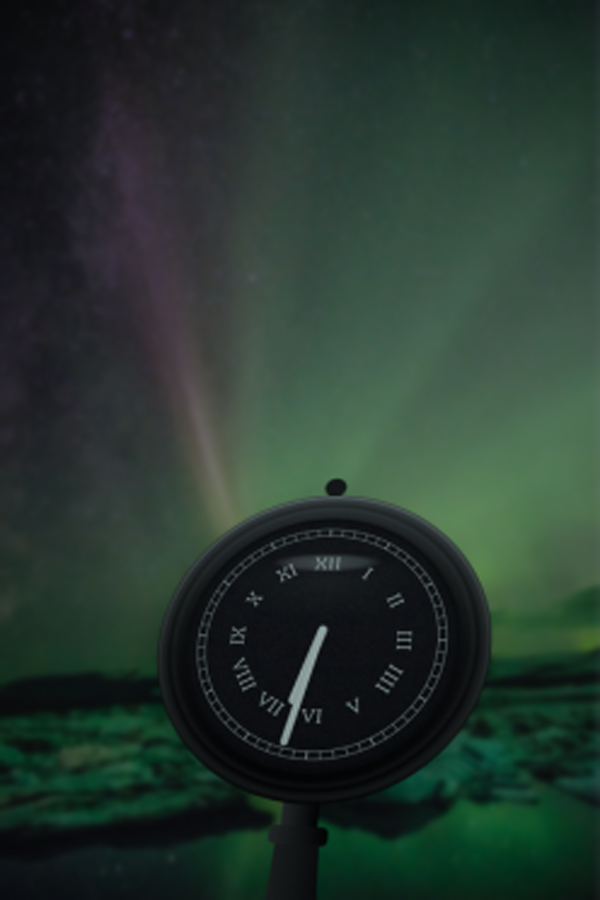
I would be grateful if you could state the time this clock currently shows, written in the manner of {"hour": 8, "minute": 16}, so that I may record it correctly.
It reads {"hour": 6, "minute": 32}
